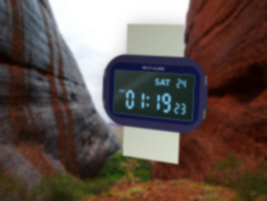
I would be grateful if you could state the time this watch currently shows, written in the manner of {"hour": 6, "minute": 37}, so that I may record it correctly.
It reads {"hour": 1, "minute": 19}
